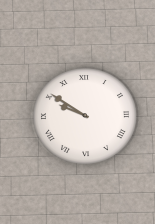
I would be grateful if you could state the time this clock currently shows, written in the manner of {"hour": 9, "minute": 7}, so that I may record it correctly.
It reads {"hour": 9, "minute": 51}
